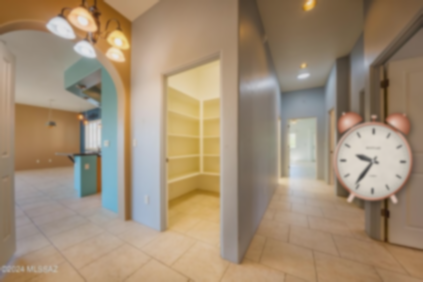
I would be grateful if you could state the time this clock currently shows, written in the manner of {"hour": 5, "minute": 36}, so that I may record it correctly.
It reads {"hour": 9, "minute": 36}
